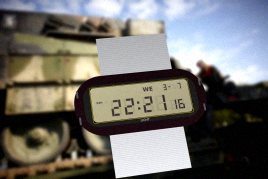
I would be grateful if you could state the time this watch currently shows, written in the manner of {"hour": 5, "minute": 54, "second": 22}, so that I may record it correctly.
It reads {"hour": 22, "minute": 21, "second": 16}
